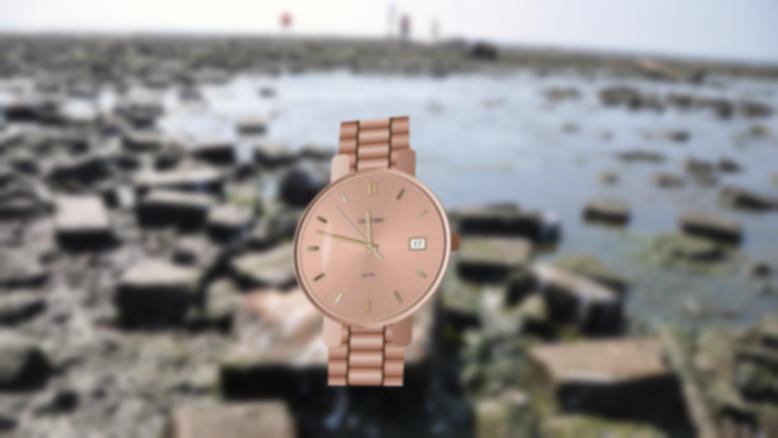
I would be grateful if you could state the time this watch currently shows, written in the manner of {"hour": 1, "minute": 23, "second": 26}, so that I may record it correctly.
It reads {"hour": 11, "minute": 47, "second": 53}
